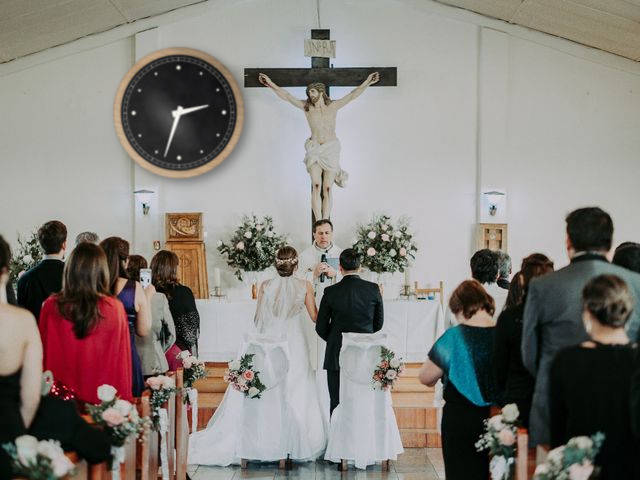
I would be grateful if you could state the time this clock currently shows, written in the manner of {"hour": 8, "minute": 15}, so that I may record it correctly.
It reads {"hour": 2, "minute": 33}
